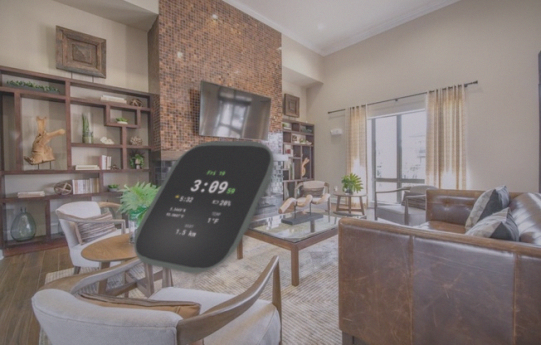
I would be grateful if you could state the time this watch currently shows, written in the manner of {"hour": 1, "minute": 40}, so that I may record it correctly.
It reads {"hour": 3, "minute": 9}
